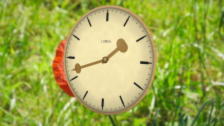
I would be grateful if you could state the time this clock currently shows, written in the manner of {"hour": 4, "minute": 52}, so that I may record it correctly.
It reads {"hour": 1, "minute": 42}
